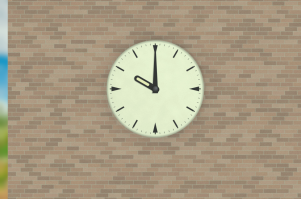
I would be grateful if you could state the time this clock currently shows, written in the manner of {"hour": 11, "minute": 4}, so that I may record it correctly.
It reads {"hour": 10, "minute": 0}
